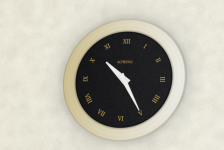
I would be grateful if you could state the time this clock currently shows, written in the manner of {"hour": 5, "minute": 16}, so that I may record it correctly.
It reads {"hour": 10, "minute": 25}
